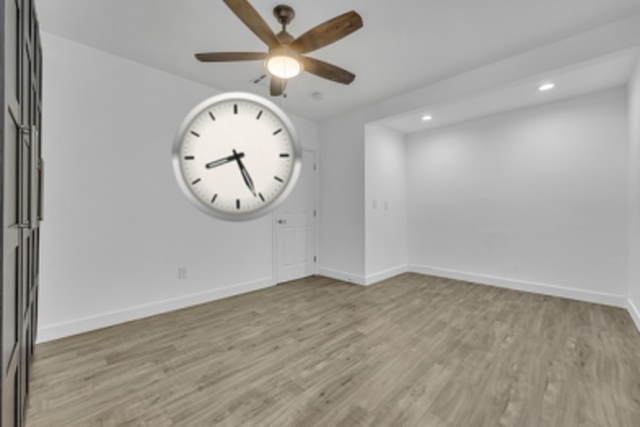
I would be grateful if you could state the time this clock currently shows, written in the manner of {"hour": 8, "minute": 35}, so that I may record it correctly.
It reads {"hour": 8, "minute": 26}
